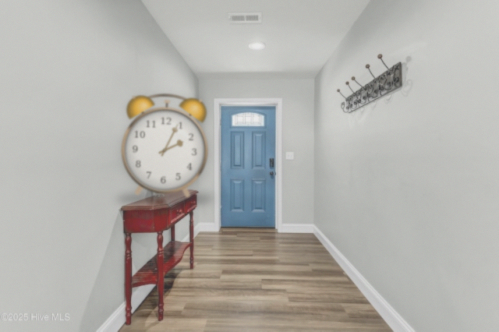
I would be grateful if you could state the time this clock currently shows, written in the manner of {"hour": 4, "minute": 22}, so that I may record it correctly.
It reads {"hour": 2, "minute": 4}
